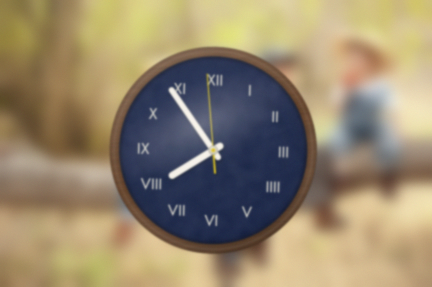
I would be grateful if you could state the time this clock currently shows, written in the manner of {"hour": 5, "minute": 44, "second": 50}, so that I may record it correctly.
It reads {"hour": 7, "minute": 53, "second": 59}
